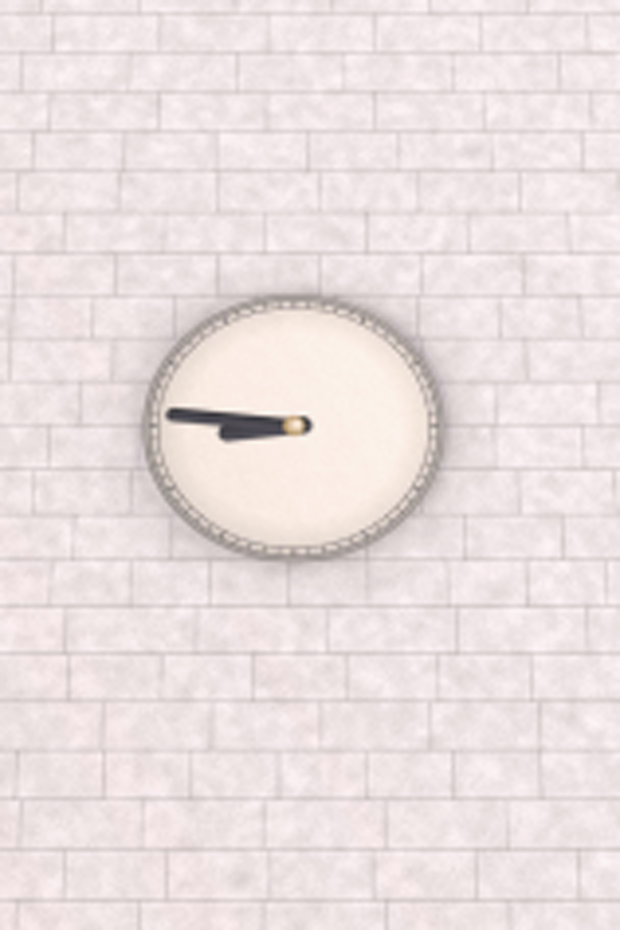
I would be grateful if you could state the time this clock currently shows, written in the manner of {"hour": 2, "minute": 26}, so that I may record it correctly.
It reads {"hour": 8, "minute": 46}
